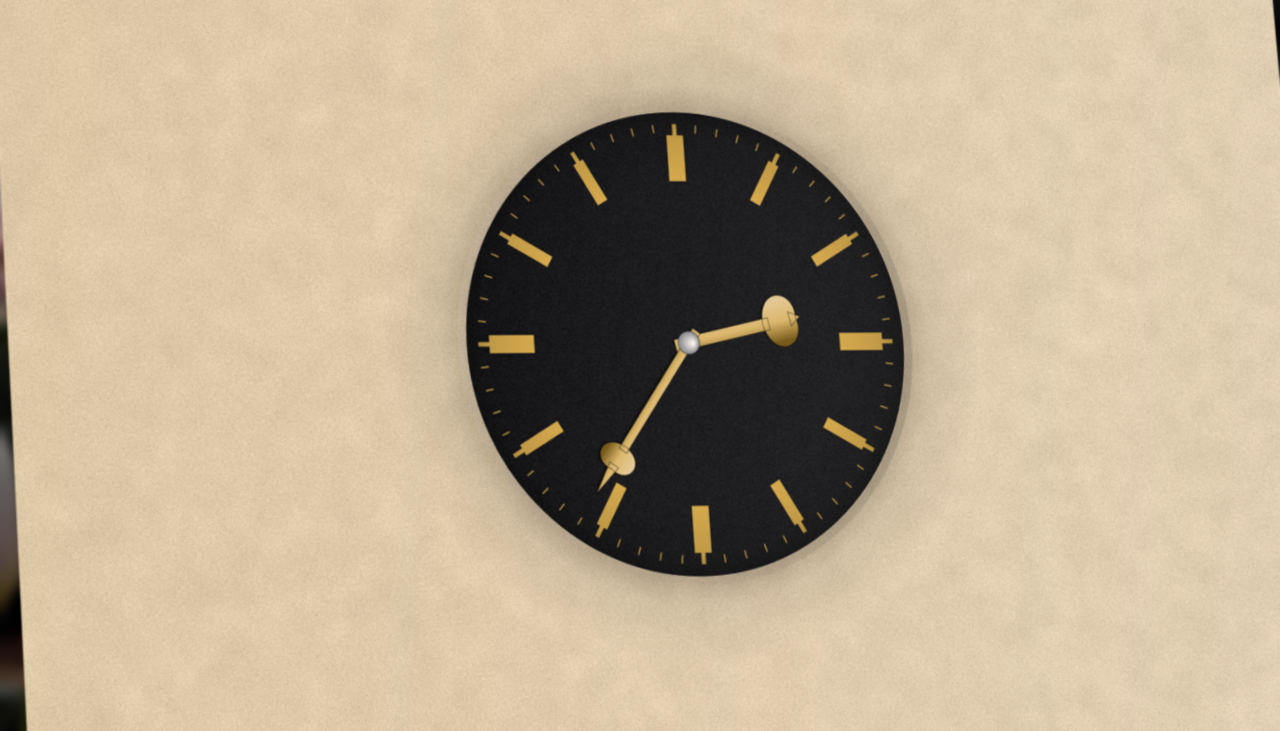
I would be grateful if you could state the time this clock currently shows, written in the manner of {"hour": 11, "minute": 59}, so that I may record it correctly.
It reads {"hour": 2, "minute": 36}
